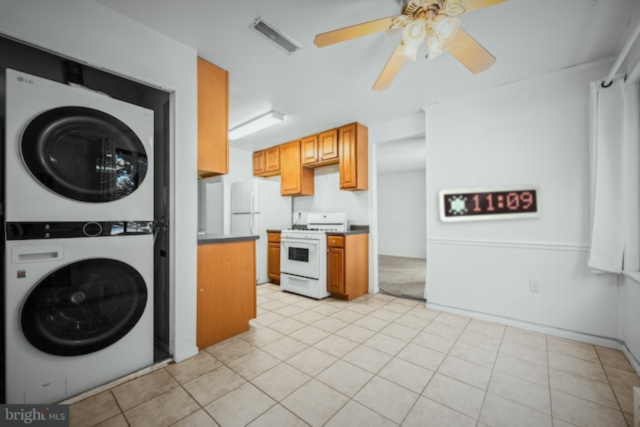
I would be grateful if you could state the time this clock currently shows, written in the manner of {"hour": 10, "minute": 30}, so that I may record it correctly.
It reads {"hour": 11, "minute": 9}
